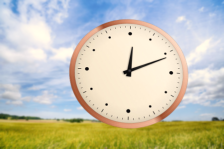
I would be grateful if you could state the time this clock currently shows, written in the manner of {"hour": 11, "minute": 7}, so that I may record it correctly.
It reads {"hour": 12, "minute": 11}
